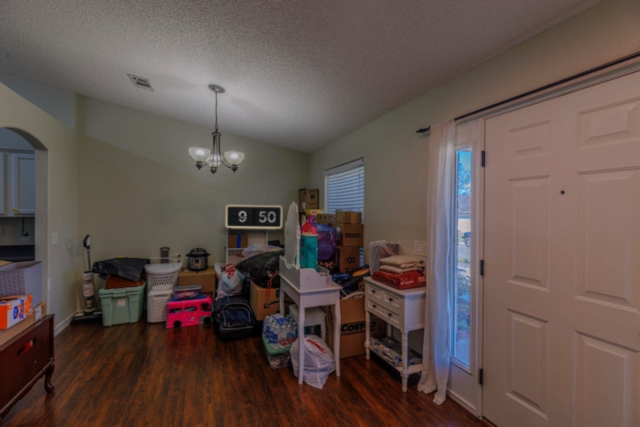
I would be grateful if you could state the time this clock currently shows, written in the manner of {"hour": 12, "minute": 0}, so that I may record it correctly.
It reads {"hour": 9, "minute": 50}
